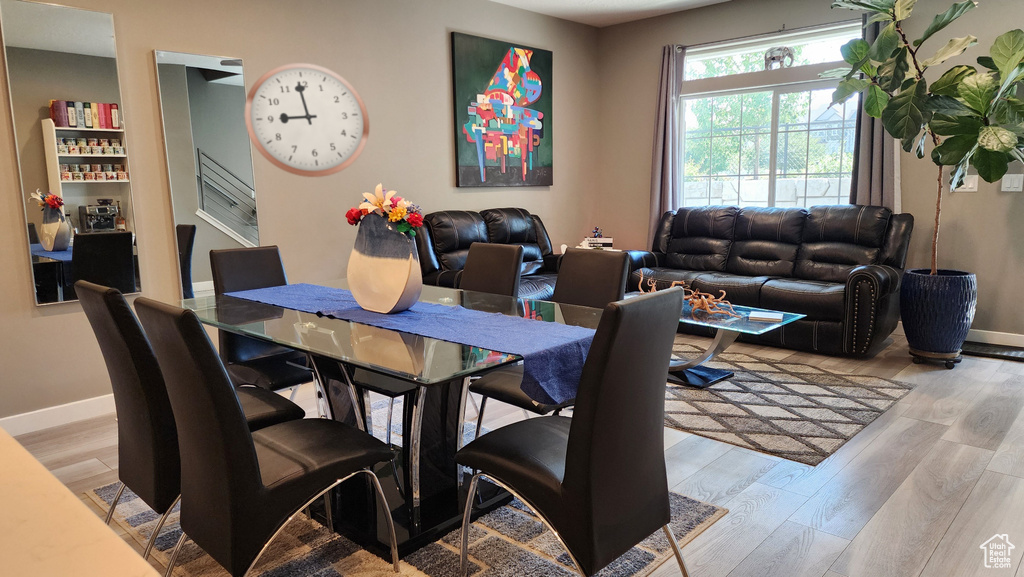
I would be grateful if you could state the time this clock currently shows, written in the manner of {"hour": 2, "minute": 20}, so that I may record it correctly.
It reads {"hour": 8, "minute": 59}
